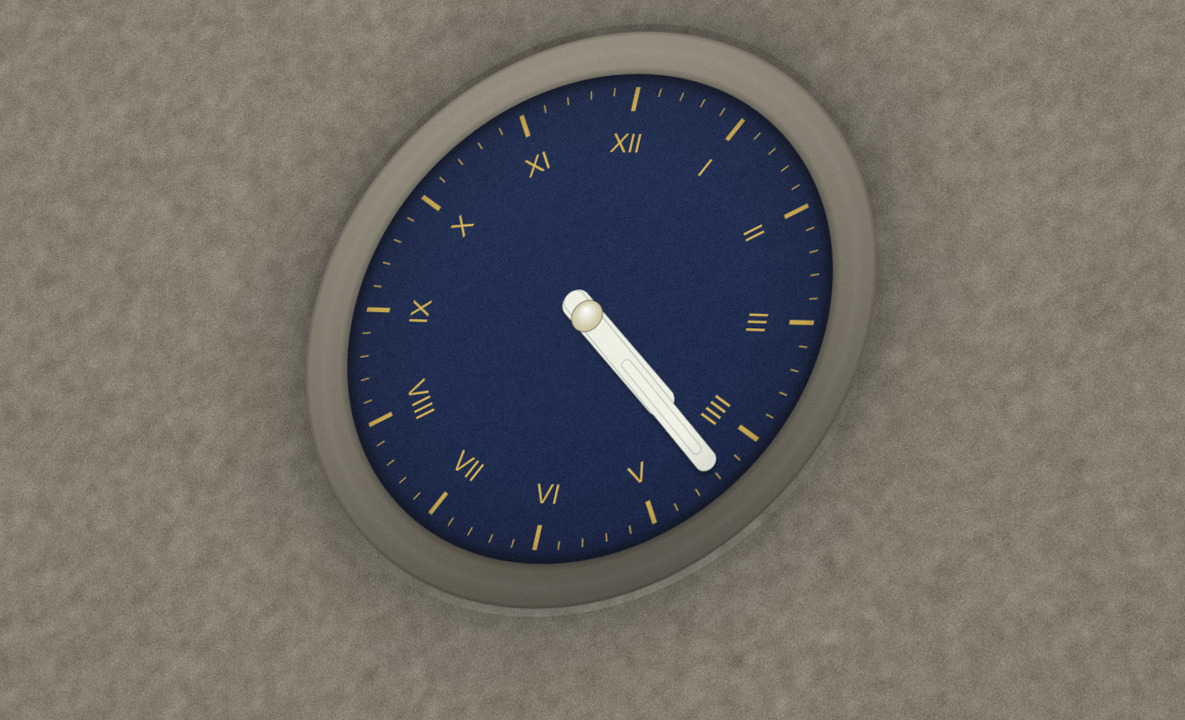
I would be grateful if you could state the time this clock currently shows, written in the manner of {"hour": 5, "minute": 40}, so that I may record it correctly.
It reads {"hour": 4, "minute": 22}
